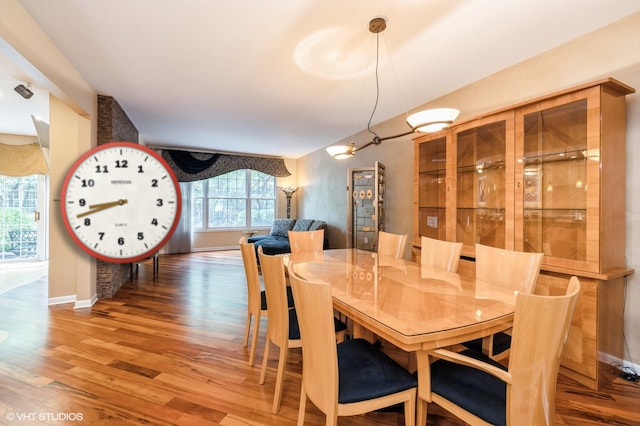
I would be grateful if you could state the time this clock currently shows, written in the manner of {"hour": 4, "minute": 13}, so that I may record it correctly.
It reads {"hour": 8, "minute": 42}
